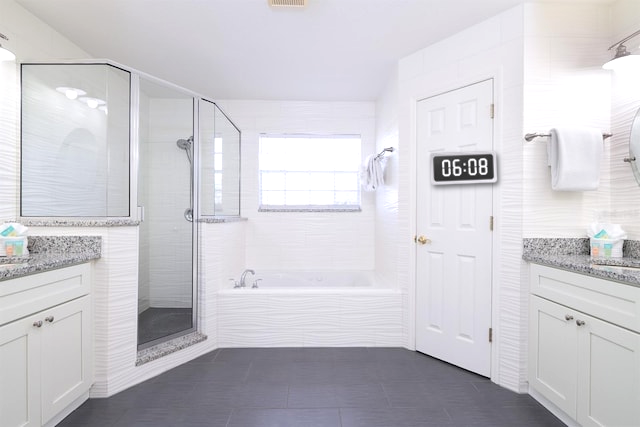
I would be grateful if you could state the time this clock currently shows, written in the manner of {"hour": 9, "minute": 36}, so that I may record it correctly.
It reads {"hour": 6, "minute": 8}
